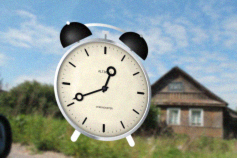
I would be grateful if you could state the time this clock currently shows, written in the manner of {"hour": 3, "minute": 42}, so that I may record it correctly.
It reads {"hour": 12, "minute": 41}
